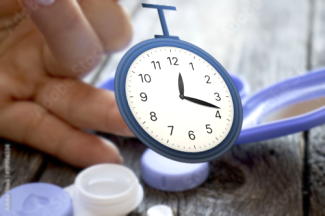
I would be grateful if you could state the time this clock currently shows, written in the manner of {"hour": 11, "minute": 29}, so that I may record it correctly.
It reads {"hour": 12, "minute": 18}
